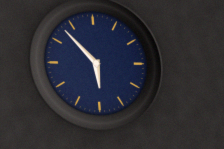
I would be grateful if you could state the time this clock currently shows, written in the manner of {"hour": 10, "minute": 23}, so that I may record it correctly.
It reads {"hour": 5, "minute": 53}
